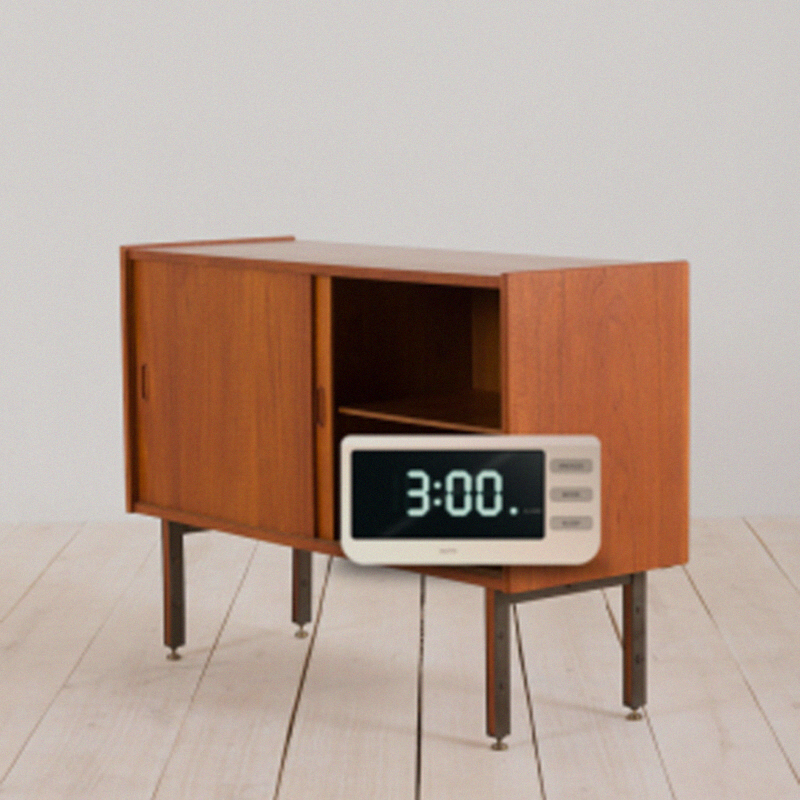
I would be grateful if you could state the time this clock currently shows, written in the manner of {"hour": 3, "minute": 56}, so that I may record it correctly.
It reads {"hour": 3, "minute": 0}
